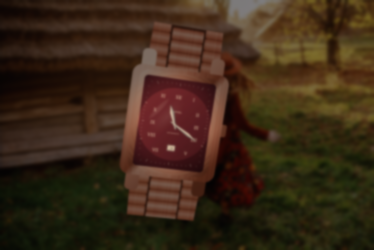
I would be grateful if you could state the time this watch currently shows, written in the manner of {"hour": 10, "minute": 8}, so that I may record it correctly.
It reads {"hour": 11, "minute": 20}
